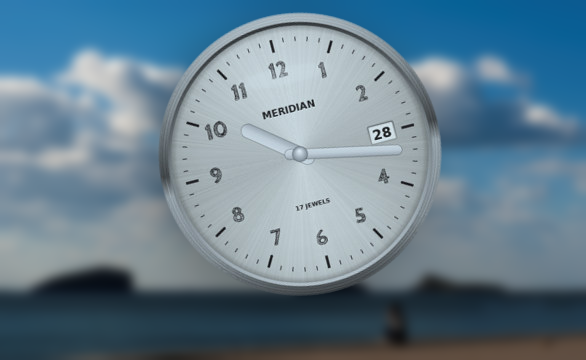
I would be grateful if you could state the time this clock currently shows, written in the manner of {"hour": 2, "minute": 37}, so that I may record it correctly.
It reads {"hour": 10, "minute": 17}
